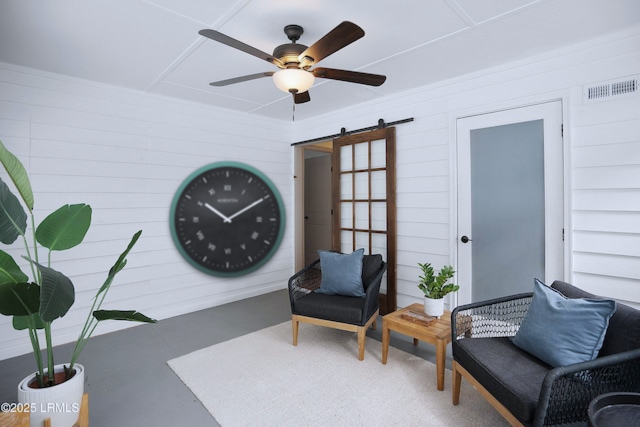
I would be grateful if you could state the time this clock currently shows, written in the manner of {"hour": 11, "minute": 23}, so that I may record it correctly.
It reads {"hour": 10, "minute": 10}
